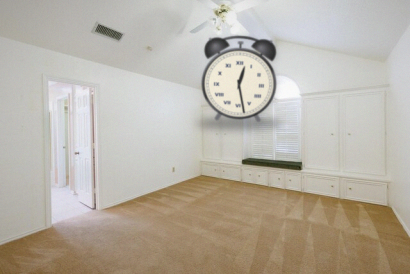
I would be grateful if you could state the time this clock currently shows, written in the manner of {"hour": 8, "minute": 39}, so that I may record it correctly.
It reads {"hour": 12, "minute": 28}
